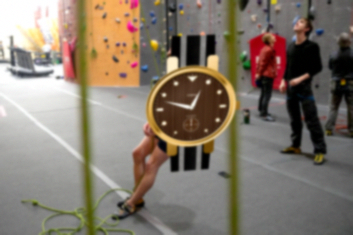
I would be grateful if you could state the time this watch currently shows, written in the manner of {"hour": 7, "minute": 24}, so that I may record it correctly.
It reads {"hour": 12, "minute": 48}
